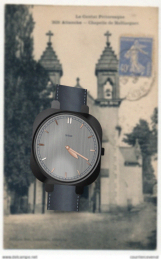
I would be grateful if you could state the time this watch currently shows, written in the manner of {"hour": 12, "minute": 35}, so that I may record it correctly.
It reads {"hour": 4, "minute": 19}
